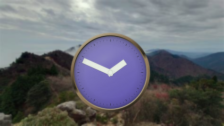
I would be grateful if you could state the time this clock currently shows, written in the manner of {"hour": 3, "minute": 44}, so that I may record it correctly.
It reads {"hour": 1, "minute": 49}
